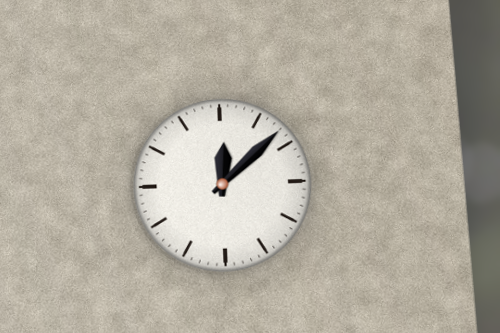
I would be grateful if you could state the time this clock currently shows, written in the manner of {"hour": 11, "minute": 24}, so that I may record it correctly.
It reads {"hour": 12, "minute": 8}
